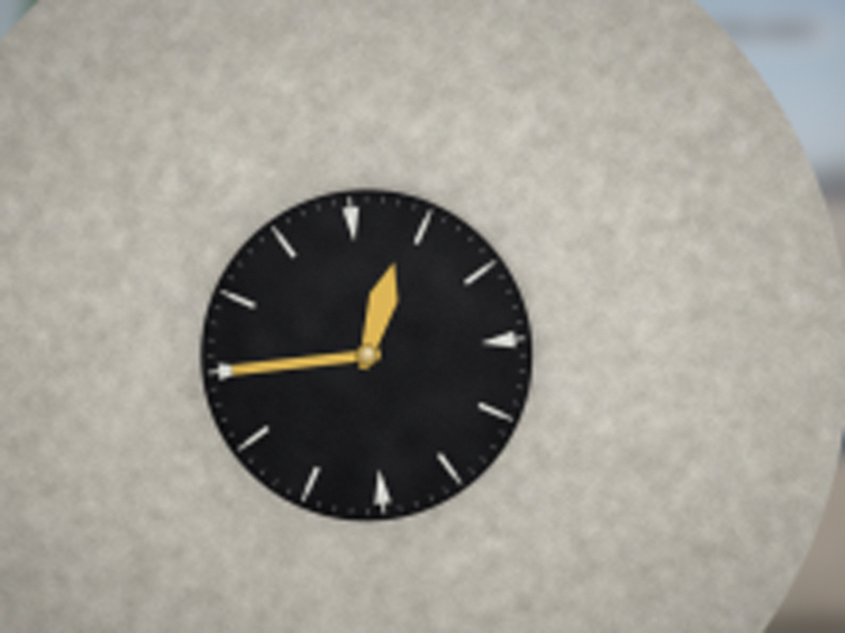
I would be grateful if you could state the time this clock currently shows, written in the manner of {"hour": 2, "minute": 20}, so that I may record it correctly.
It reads {"hour": 12, "minute": 45}
